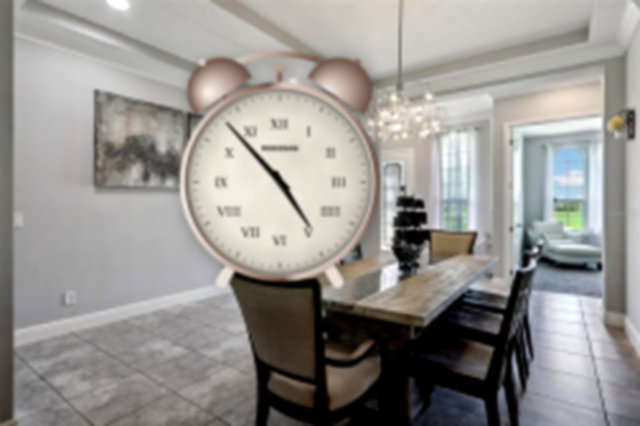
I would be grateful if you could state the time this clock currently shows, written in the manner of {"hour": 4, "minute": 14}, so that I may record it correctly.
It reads {"hour": 4, "minute": 53}
